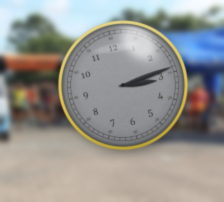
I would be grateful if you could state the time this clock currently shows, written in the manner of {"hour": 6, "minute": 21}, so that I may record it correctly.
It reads {"hour": 3, "minute": 14}
